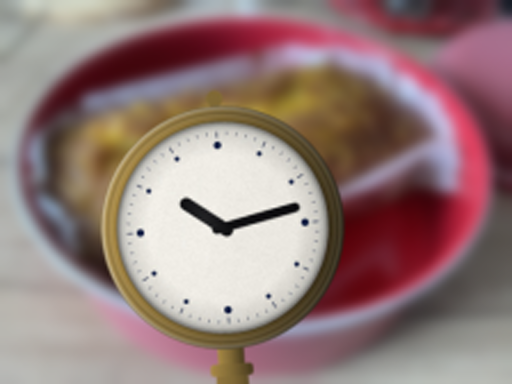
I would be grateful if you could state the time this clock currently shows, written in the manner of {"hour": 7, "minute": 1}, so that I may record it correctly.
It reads {"hour": 10, "minute": 13}
